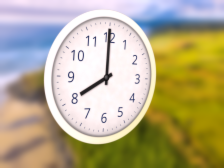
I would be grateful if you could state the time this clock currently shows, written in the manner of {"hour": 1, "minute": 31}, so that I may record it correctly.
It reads {"hour": 8, "minute": 0}
